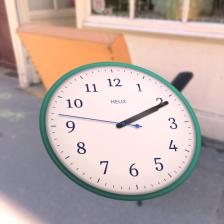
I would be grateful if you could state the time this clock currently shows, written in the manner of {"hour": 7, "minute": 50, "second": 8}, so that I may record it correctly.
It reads {"hour": 2, "minute": 10, "second": 47}
